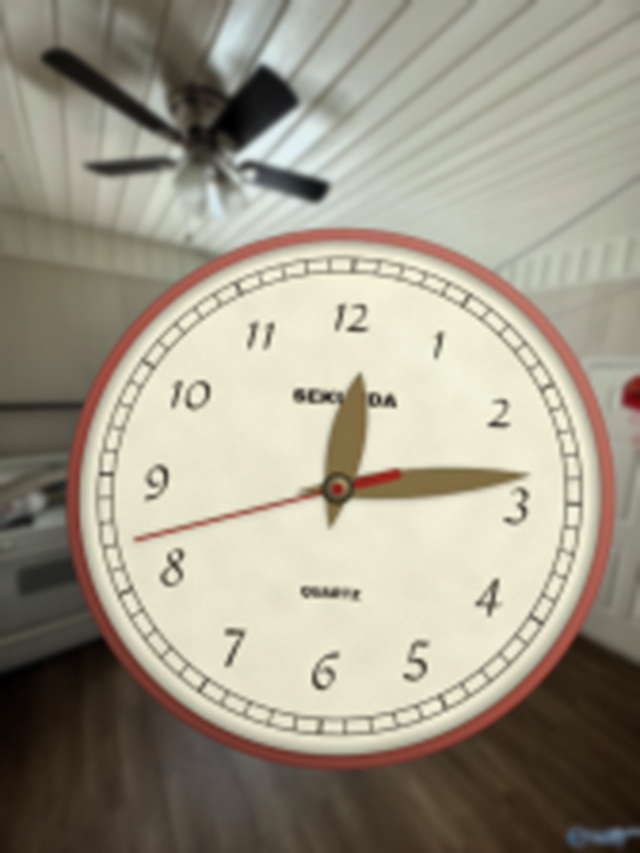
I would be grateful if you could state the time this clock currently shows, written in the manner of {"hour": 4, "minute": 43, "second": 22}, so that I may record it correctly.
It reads {"hour": 12, "minute": 13, "second": 42}
